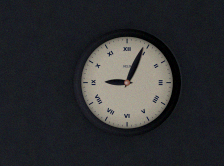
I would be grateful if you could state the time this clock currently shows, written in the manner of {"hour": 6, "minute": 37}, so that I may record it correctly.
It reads {"hour": 9, "minute": 4}
